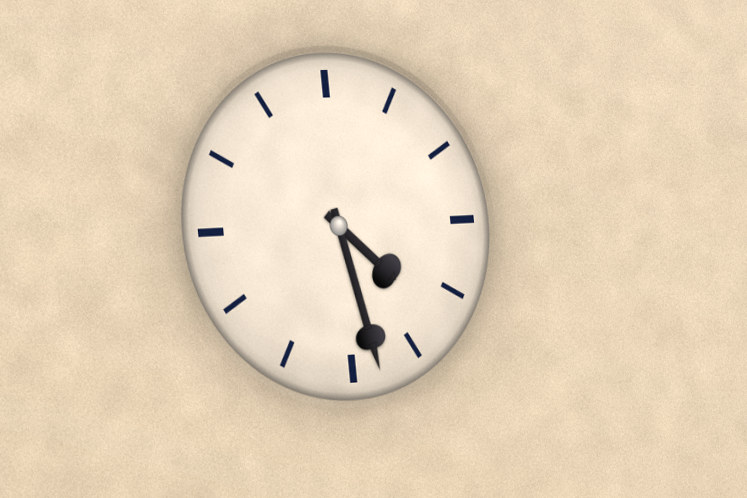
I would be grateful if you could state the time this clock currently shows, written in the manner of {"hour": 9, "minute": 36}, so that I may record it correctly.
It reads {"hour": 4, "minute": 28}
